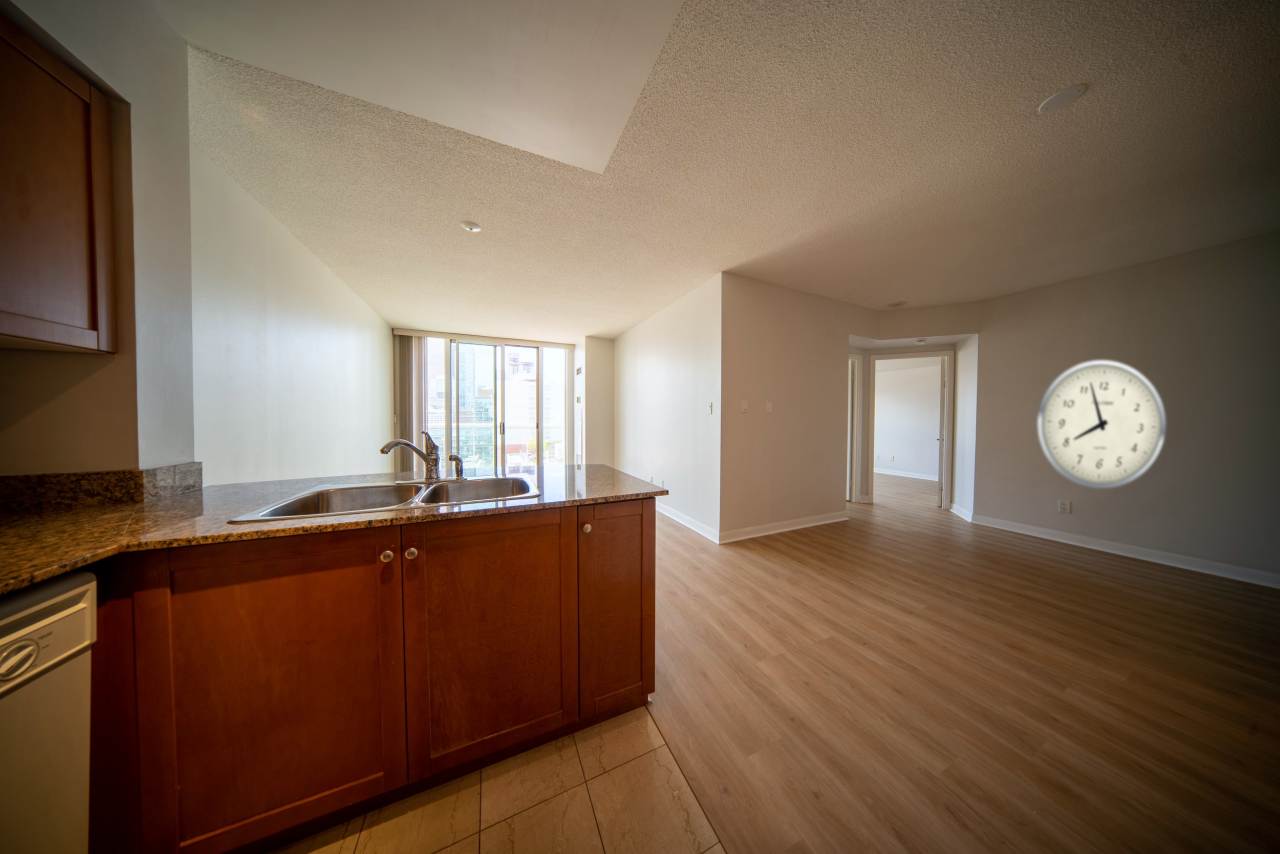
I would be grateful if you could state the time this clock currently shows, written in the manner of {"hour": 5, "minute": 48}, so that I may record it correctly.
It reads {"hour": 7, "minute": 57}
